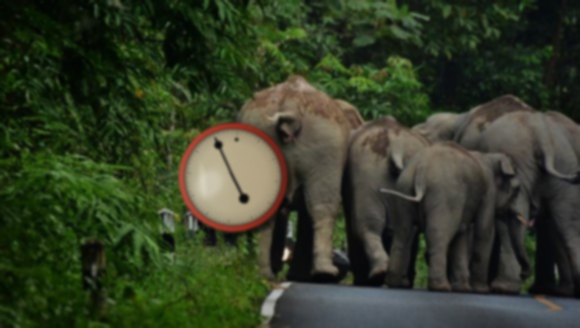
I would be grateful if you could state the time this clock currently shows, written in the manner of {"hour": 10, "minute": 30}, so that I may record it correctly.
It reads {"hour": 4, "minute": 55}
